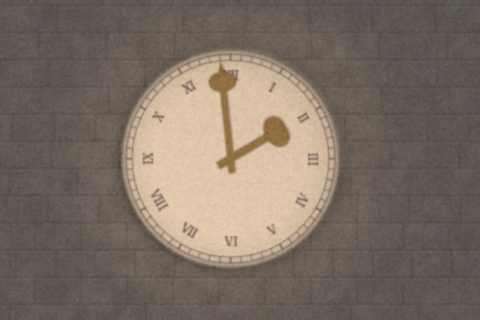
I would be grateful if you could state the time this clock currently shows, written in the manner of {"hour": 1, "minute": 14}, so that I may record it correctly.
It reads {"hour": 1, "minute": 59}
